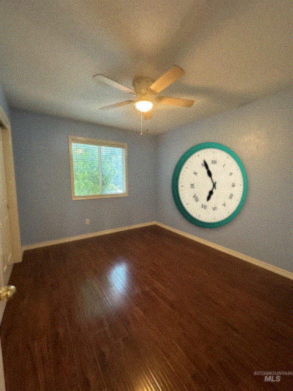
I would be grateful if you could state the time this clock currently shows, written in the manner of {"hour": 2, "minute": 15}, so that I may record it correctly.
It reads {"hour": 6, "minute": 56}
